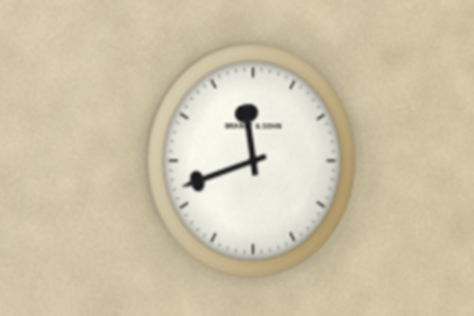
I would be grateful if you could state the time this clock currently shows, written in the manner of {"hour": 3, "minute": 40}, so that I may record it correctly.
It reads {"hour": 11, "minute": 42}
